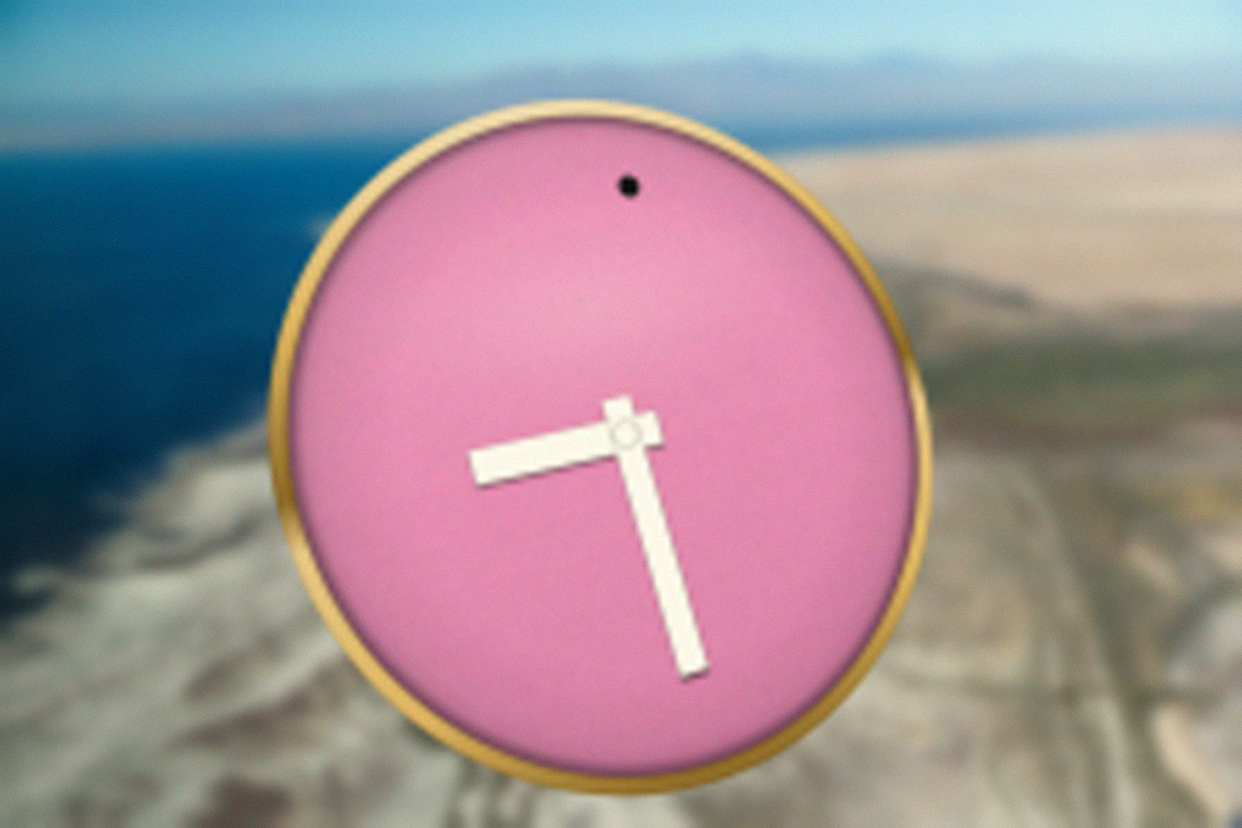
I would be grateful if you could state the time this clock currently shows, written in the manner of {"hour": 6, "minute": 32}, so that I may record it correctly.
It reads {"hour": 8, "minute": 27}
